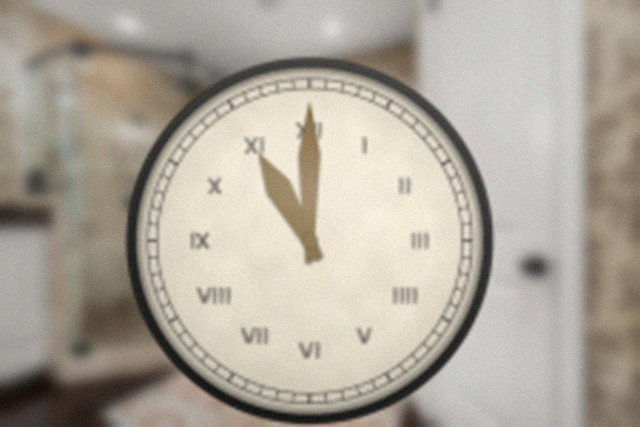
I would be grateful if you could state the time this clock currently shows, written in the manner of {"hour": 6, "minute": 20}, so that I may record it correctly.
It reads {"hour": 11, "minute": 0}
